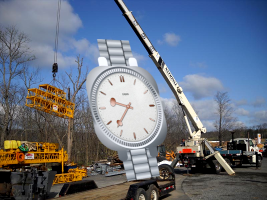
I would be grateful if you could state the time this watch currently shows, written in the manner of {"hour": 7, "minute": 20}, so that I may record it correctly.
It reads {"hour": 9, "minute": 37}
